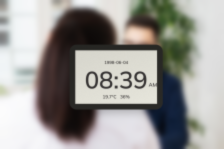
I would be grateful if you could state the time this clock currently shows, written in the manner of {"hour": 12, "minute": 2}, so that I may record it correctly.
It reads {"hour": 8, "minute": 39}
